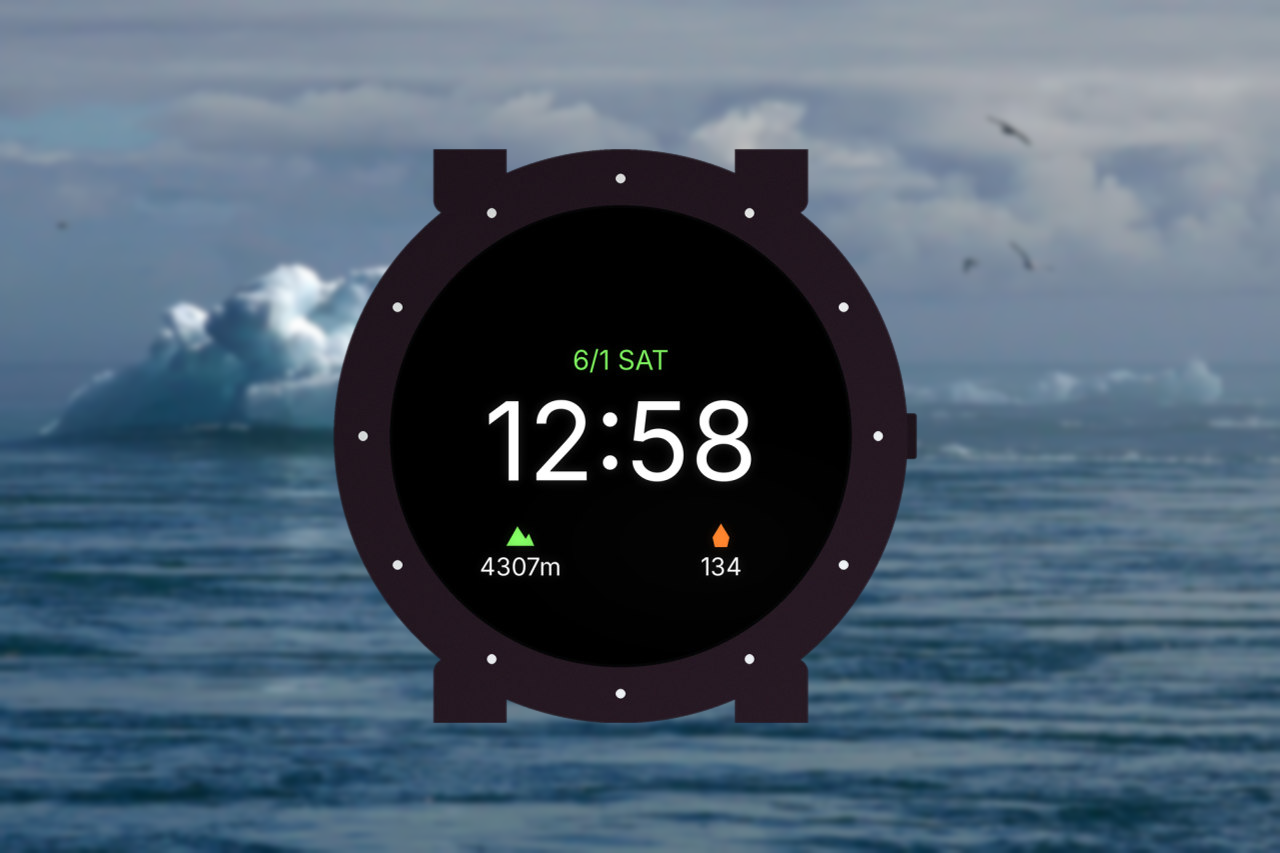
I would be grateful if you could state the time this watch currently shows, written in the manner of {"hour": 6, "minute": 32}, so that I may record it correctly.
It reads {"hour": 12, "minute": 58}
